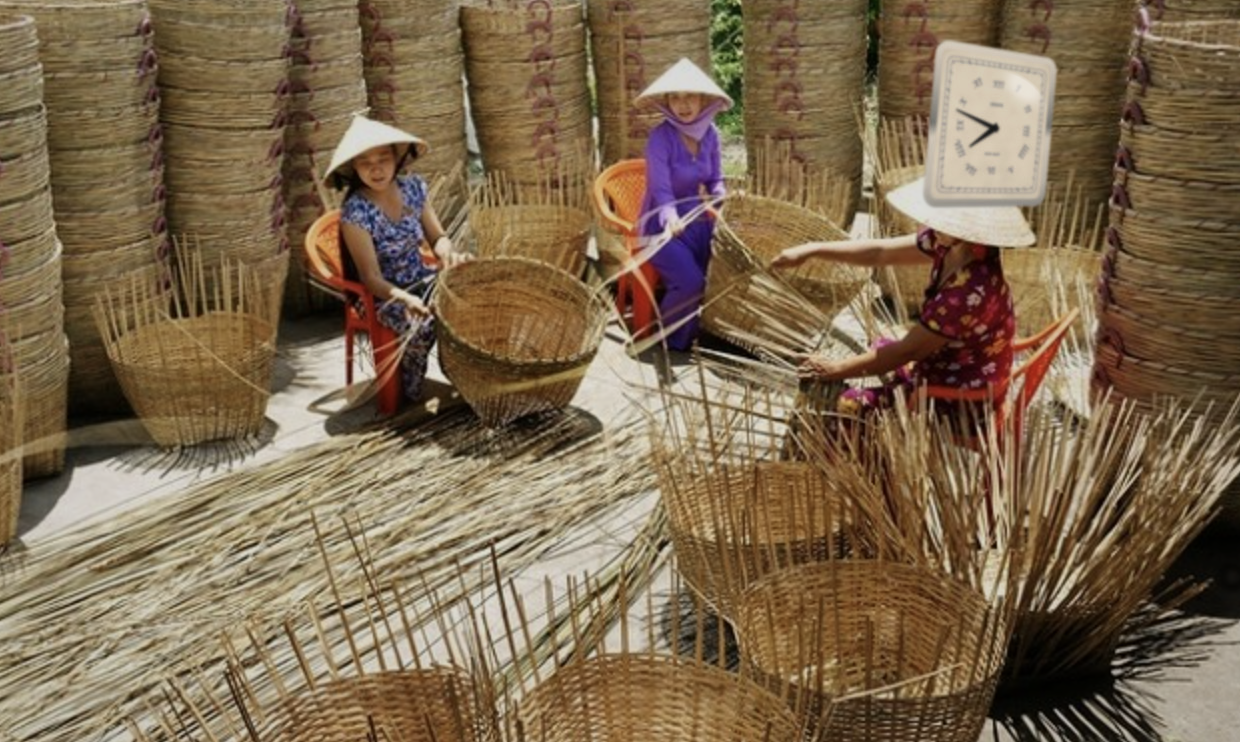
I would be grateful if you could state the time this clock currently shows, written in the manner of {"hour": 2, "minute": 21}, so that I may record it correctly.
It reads {"hour": 7, "minute": 48}
